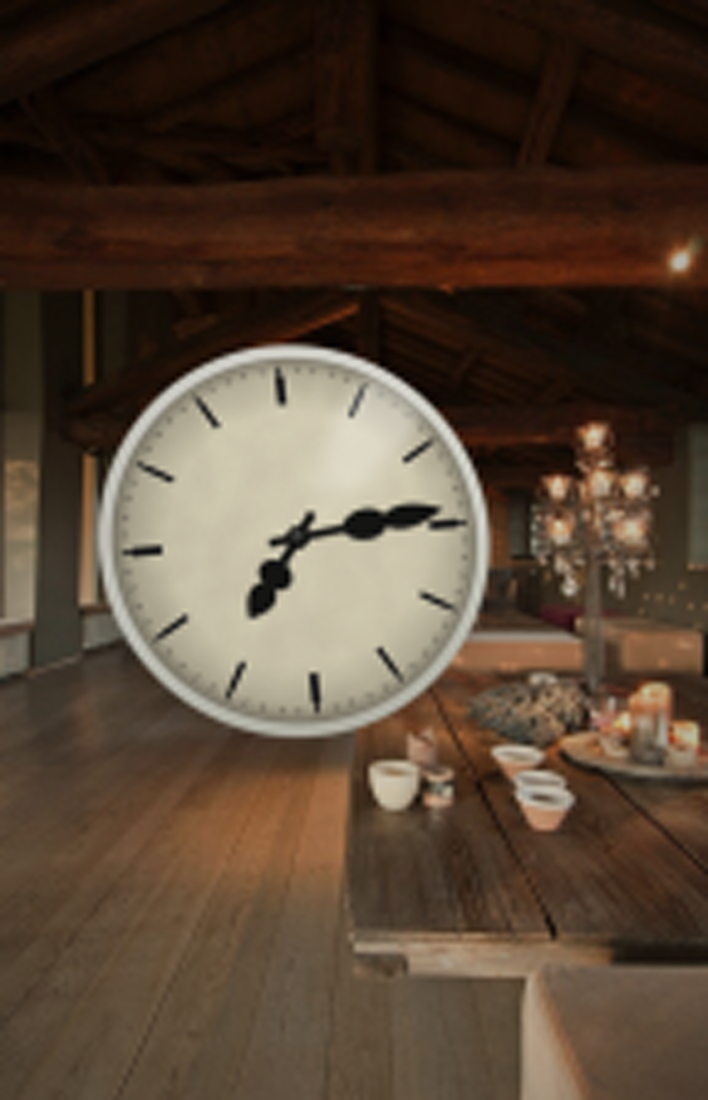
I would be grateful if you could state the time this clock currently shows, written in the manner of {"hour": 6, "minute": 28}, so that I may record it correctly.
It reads {"hour": 7, "minute": 14}
